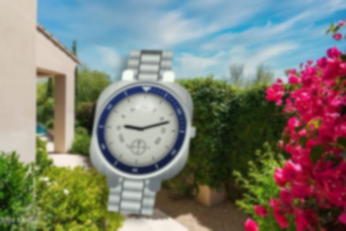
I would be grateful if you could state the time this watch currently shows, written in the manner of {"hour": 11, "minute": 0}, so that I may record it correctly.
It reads {"hour": 9, "minute": 12}
